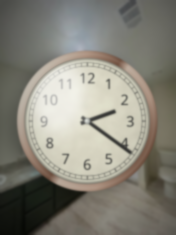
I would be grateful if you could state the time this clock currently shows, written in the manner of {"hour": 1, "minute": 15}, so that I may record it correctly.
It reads {"hour": 2, "minute": 21}
